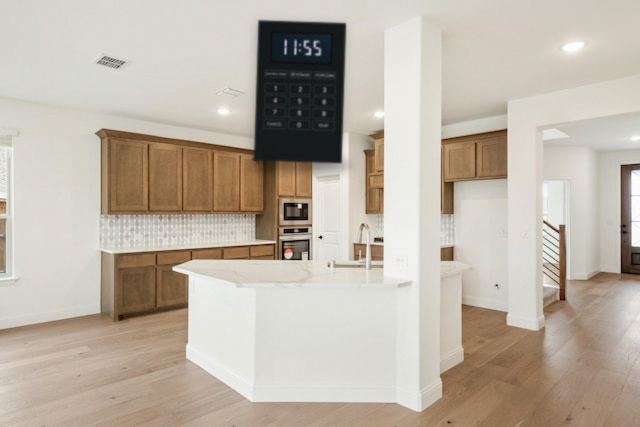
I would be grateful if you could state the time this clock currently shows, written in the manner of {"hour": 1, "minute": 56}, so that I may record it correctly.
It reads {"hour": 11, "minute": 55}
